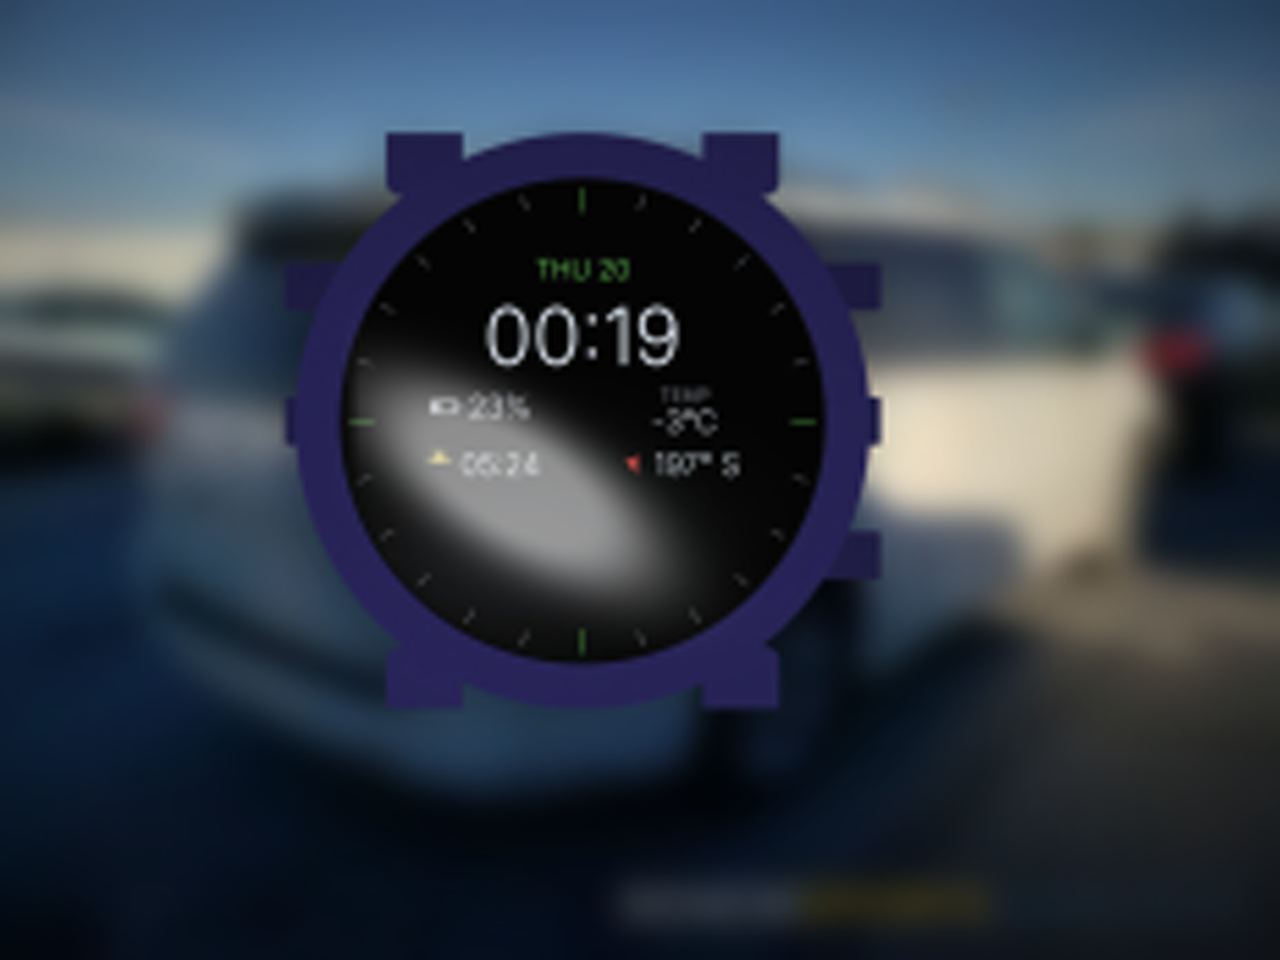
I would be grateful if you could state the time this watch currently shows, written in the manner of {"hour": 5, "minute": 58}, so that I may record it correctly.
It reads {"hour": 0, "minute": 19}
